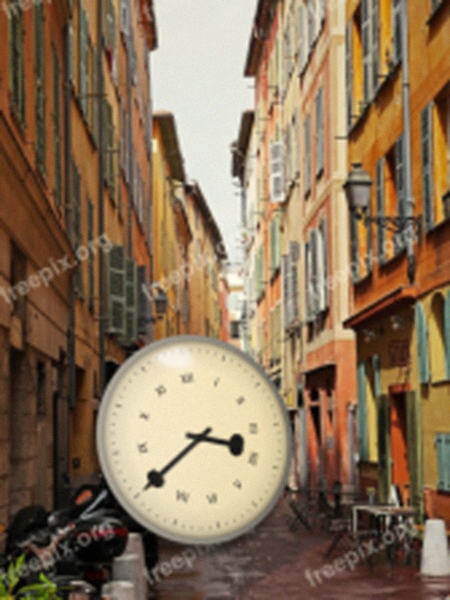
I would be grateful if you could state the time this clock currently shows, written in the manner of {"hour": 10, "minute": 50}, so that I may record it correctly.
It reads {"hour": 3, "minute": 40}
